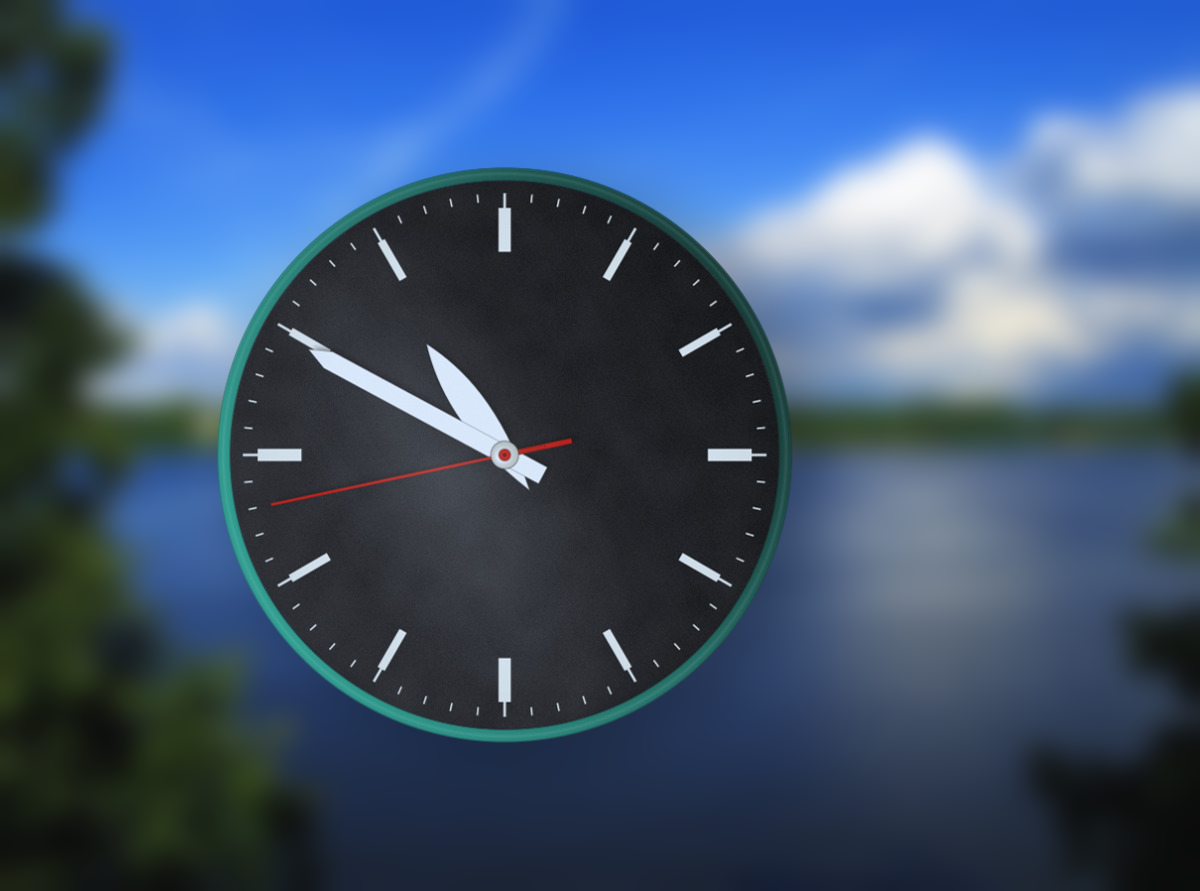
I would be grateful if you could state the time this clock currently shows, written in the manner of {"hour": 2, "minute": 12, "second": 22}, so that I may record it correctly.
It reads {"hour": 10, "minute": 49, "second": 43}
